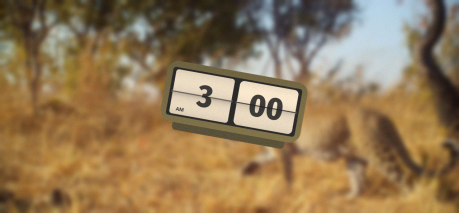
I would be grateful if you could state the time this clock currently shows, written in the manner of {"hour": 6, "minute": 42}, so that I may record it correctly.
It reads {"hour": 3, "minute": 0}
